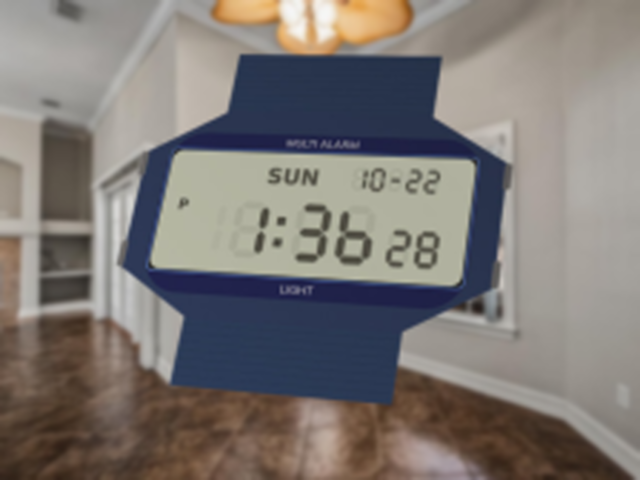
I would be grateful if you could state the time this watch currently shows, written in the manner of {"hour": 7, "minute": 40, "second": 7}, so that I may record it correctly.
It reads {"hour": 1, "minute": 36, "second": 28}
